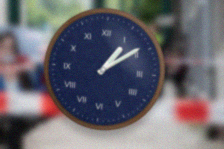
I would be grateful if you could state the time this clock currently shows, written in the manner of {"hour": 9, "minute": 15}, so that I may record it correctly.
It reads {"hour": 1, "minute": 9}
